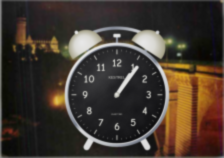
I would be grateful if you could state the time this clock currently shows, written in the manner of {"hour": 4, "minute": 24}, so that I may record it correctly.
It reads {"hour": 1, "minute": 6}
